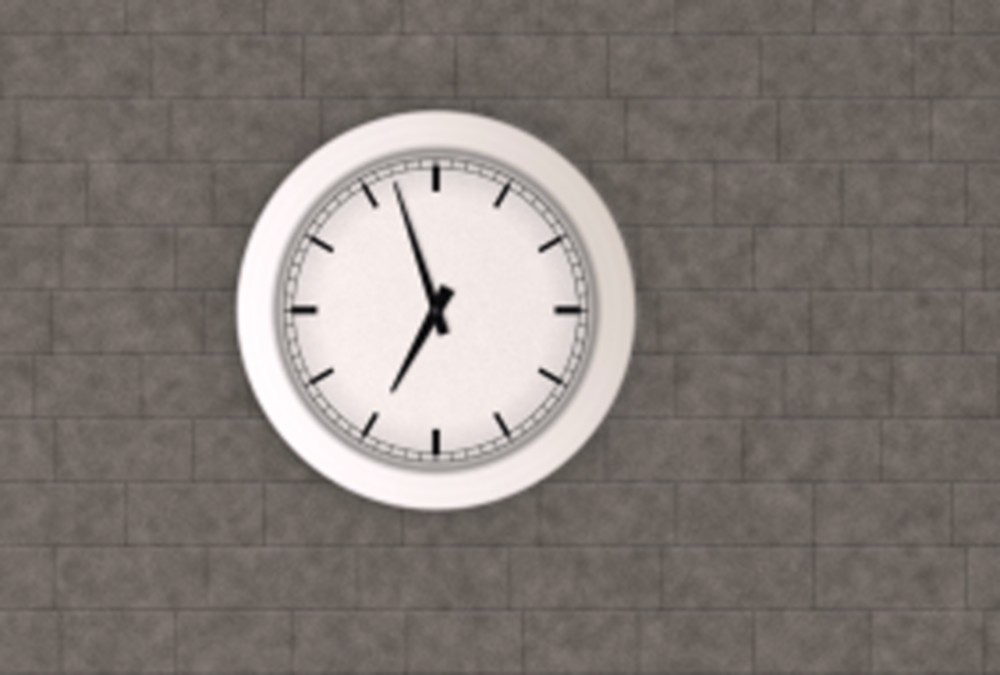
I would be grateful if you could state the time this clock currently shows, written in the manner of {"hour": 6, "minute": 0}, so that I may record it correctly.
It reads {"hour": 6, "minute": 57}
